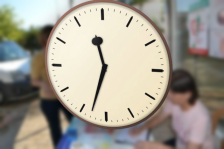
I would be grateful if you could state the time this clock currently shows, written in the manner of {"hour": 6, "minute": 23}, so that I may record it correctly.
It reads {"hour": 11, "minute": 33}
